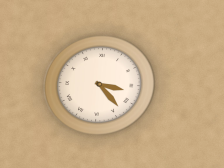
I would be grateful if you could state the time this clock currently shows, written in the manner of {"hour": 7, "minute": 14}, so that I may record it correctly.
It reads {"hour": 3, "minute": 23}
